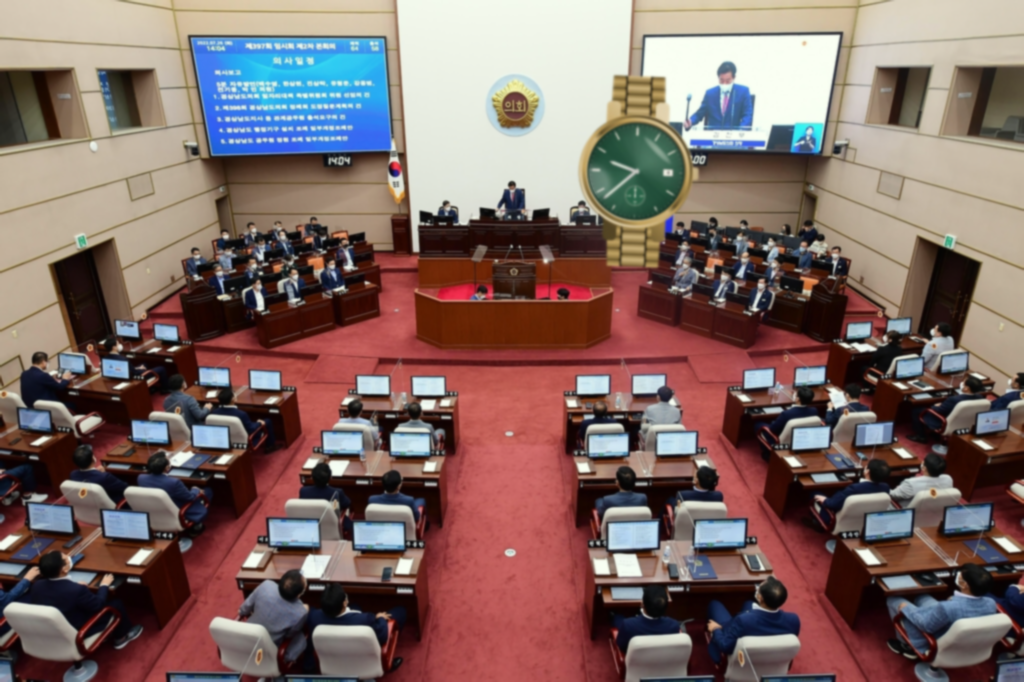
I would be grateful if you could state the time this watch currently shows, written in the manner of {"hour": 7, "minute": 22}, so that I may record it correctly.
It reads {"hour": 9, "minute": 38}
